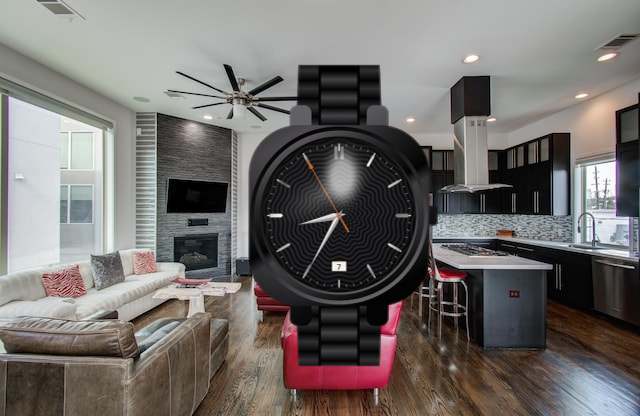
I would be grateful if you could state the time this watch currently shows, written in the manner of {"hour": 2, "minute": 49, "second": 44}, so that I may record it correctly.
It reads {"hour": 8, "minute": 34, "second": 55}
